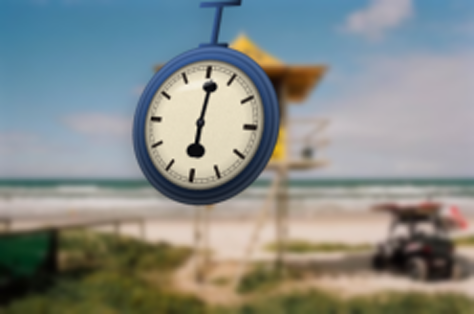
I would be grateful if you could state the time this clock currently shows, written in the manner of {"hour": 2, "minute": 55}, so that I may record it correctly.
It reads {"hour": 6, "minute": 1}
